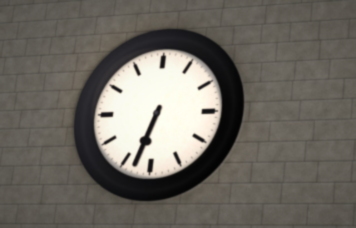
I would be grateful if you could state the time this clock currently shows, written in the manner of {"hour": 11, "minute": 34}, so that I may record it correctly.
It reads {"hour": 6, "minute": 33}
